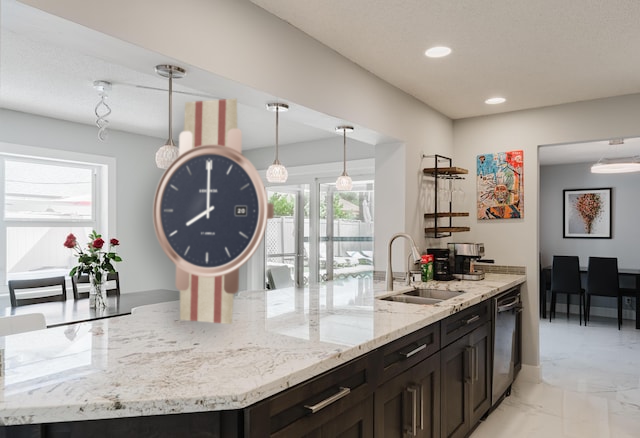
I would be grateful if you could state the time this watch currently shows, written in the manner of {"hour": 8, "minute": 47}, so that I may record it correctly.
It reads {"hour": 8, "minute": 0}
